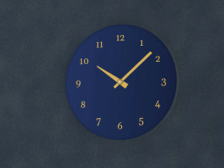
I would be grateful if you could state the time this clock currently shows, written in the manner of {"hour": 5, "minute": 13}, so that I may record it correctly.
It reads {"hour": 10, "minute": 8}
